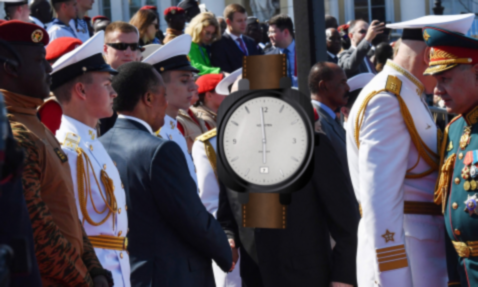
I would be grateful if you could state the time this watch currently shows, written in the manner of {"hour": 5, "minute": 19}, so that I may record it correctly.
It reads {"hour": 5, "minute": 59}
